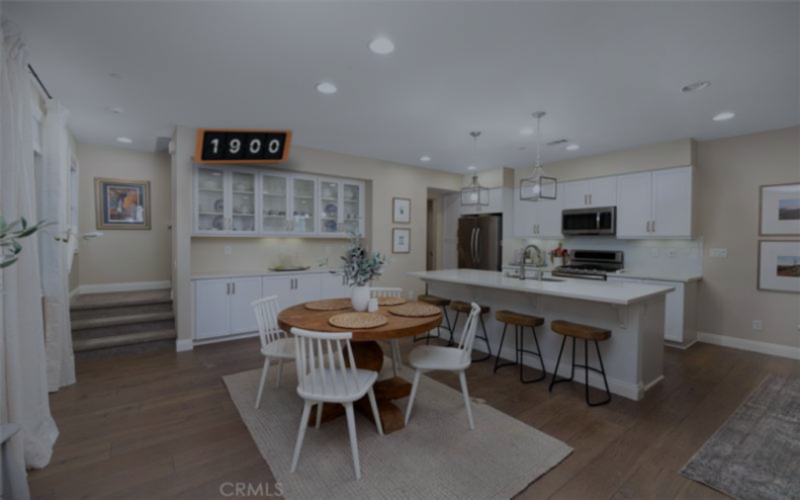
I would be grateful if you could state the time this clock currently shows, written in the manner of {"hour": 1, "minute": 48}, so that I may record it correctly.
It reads {"hour": 19, "minute": 0}
